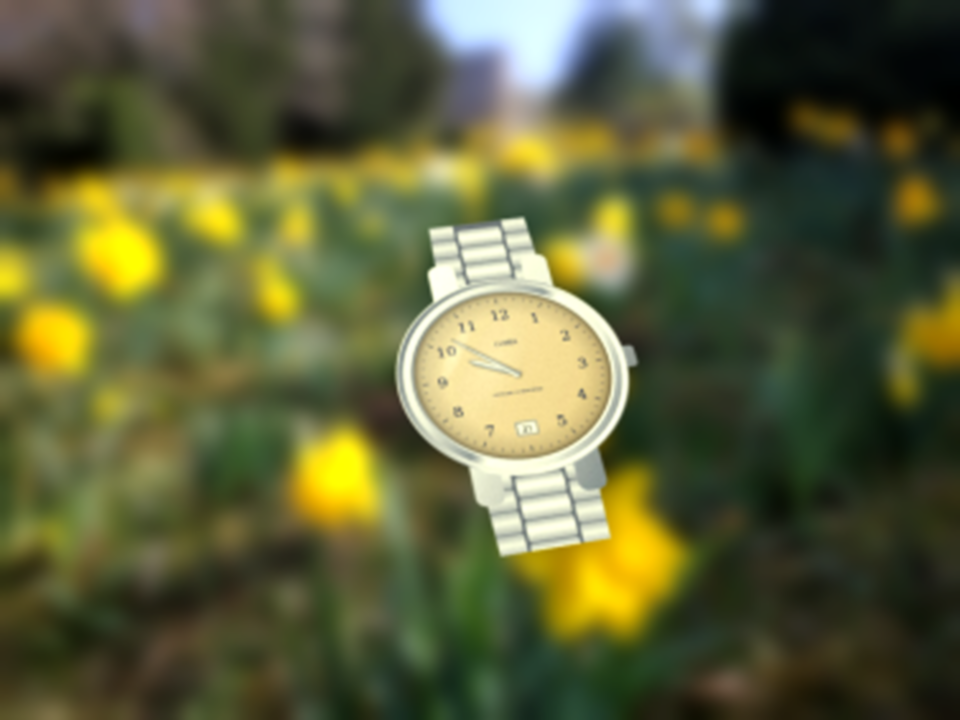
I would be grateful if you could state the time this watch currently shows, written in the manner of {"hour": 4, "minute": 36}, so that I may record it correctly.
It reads {"hour": 9, "minute": 52}
